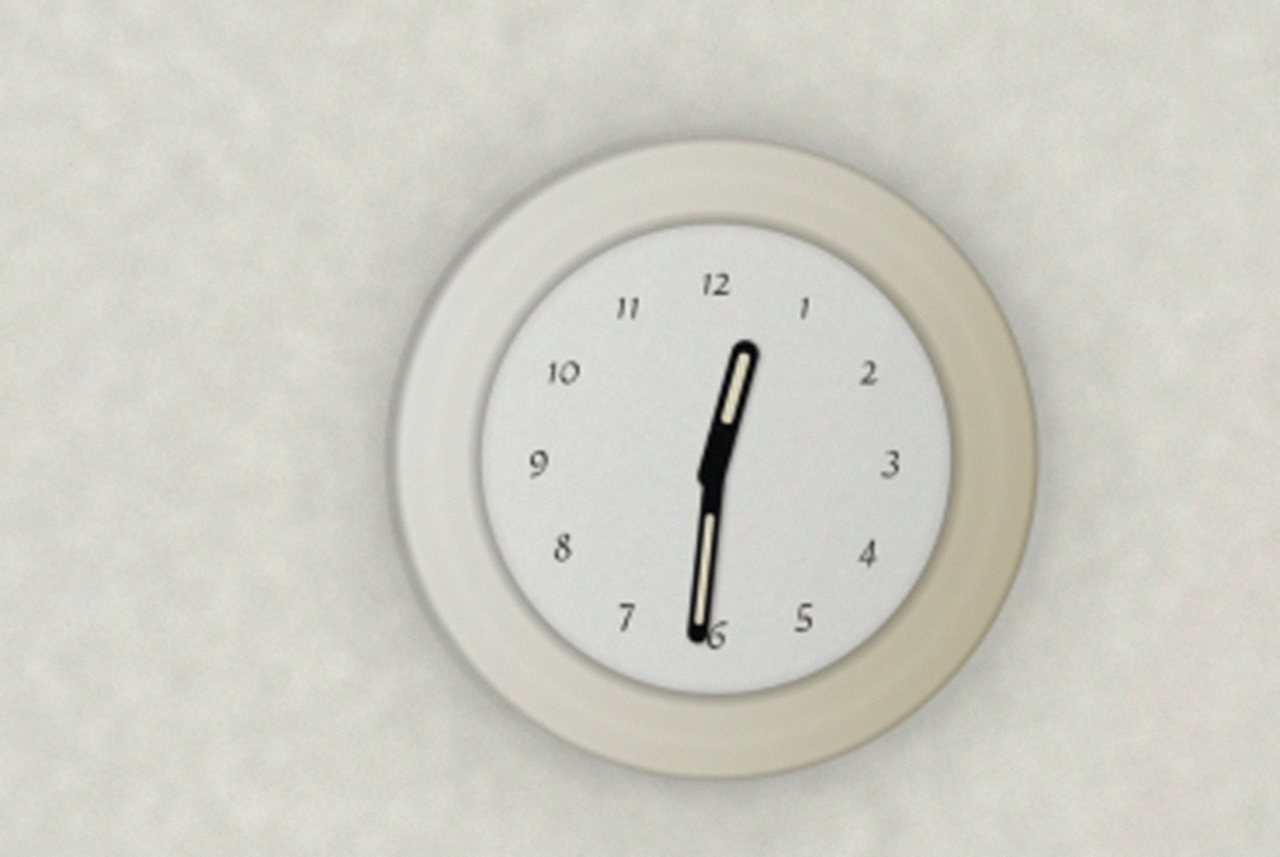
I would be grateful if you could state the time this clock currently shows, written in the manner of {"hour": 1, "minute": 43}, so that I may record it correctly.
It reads {"hour": 12, "minute": 31}
